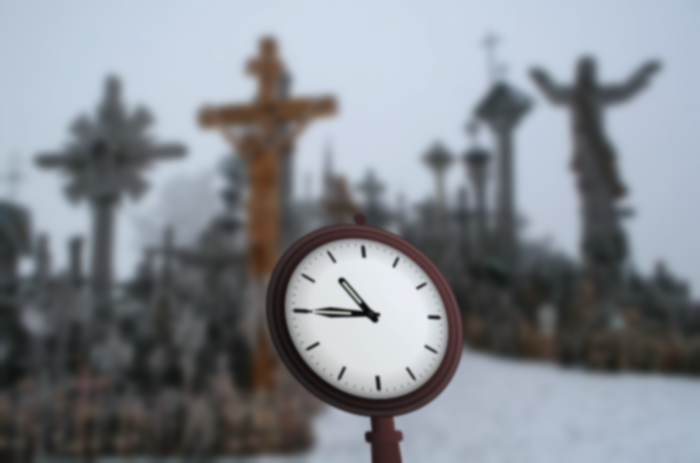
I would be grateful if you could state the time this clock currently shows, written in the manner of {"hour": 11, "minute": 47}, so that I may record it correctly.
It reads {"hour": 10, "minute": 45}
